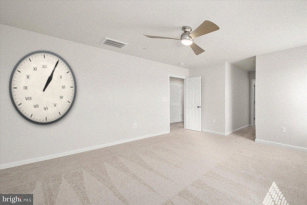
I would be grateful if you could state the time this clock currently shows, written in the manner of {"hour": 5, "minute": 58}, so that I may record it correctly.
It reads {"hour": 1, "minute": 5}
